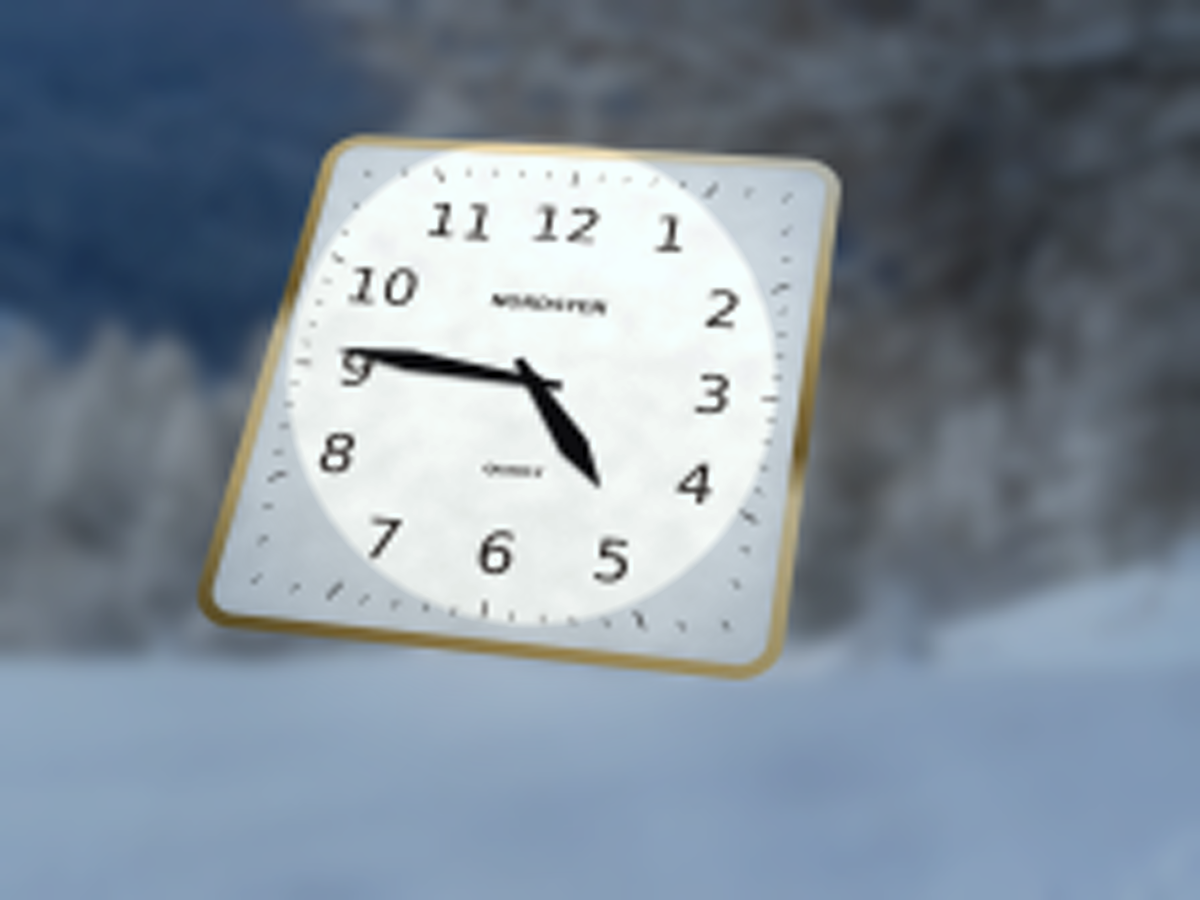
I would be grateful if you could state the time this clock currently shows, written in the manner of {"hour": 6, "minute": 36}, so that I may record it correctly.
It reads {"hour": 4, "minute": 46}
